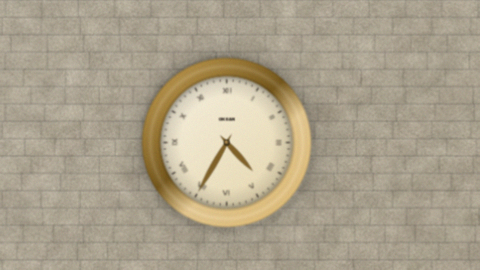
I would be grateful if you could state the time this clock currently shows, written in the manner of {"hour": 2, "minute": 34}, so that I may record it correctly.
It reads {"hour": 4, "minute": 35}
